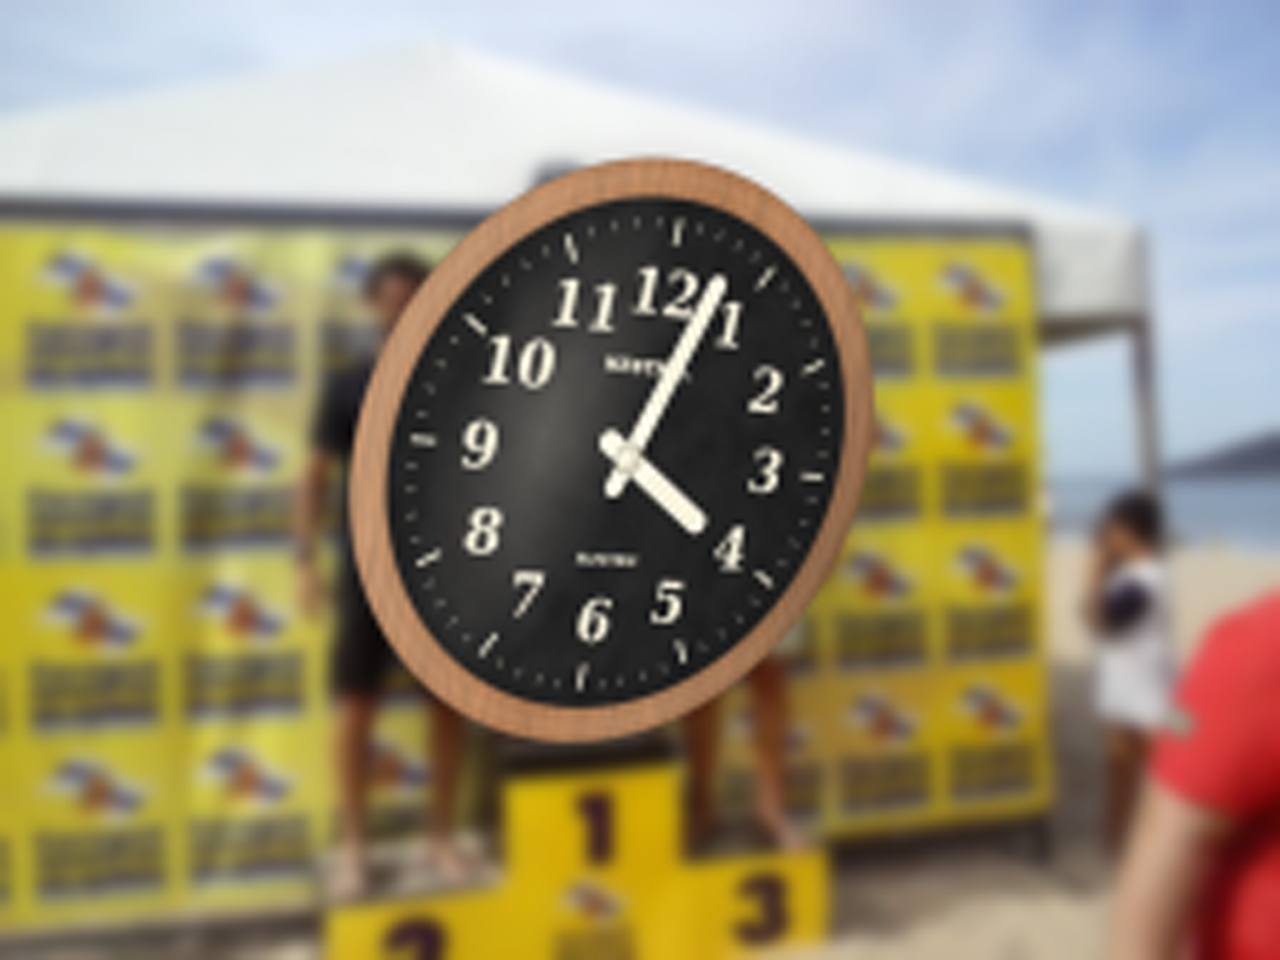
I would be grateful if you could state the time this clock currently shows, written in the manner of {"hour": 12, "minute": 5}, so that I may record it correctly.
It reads {"hour": 4, "minute": 3}
